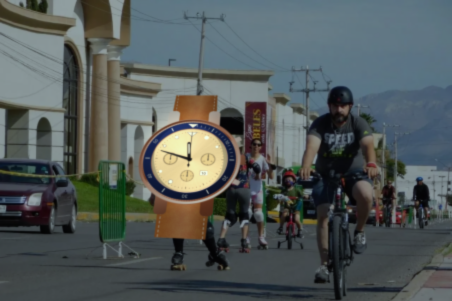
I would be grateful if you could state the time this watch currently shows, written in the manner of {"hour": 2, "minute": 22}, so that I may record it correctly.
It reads {"hour": 11, "minute": 48}
